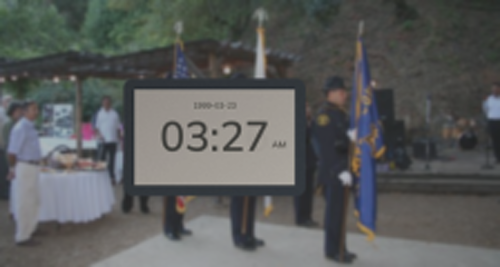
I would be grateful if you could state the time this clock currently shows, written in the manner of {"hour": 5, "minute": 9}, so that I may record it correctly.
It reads {"hour": 3, "minute": 27}
